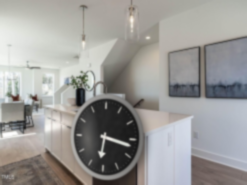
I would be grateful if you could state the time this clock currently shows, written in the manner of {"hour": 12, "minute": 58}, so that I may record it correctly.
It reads {"hour": 6, "minute": 17}
